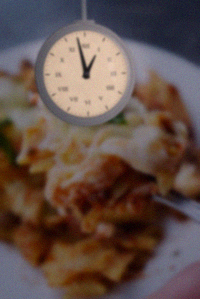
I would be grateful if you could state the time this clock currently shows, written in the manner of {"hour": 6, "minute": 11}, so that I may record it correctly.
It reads {"hour": 12, "minute": 58}
